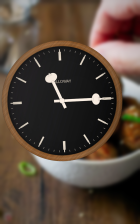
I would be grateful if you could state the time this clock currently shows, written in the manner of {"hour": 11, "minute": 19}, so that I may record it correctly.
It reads {"hour": 11, "minute": 15}
